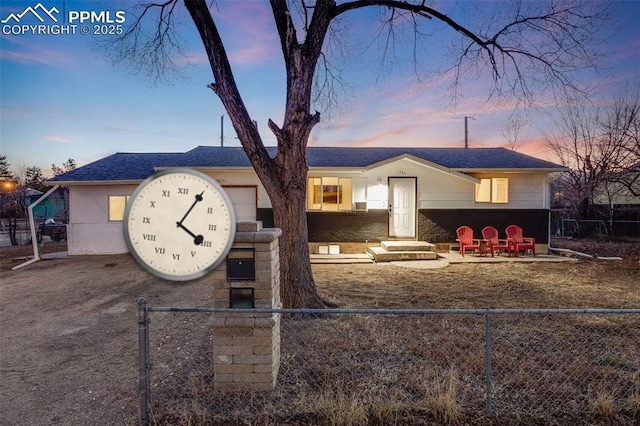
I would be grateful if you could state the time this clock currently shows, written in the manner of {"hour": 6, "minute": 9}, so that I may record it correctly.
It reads {"hour": 4, "minute": 5}
